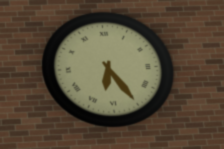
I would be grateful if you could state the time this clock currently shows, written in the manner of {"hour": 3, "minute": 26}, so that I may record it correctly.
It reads {"hour": 6, "minute": 25}
